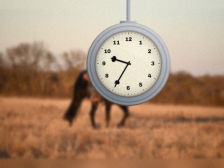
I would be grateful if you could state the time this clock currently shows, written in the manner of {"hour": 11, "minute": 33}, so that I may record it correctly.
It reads {"hour": 9, "minute": 35}
